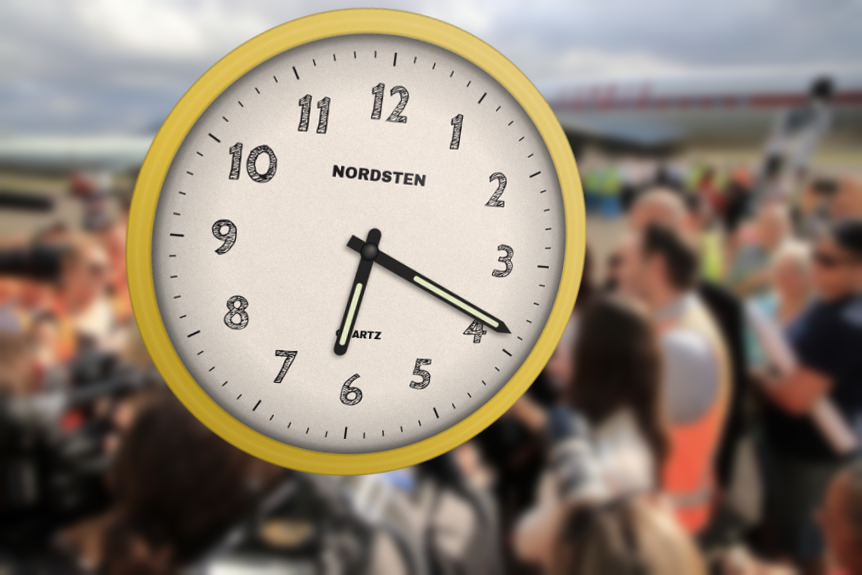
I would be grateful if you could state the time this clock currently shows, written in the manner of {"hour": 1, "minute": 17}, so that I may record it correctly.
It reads {"hour": 6, "minute": 19}
